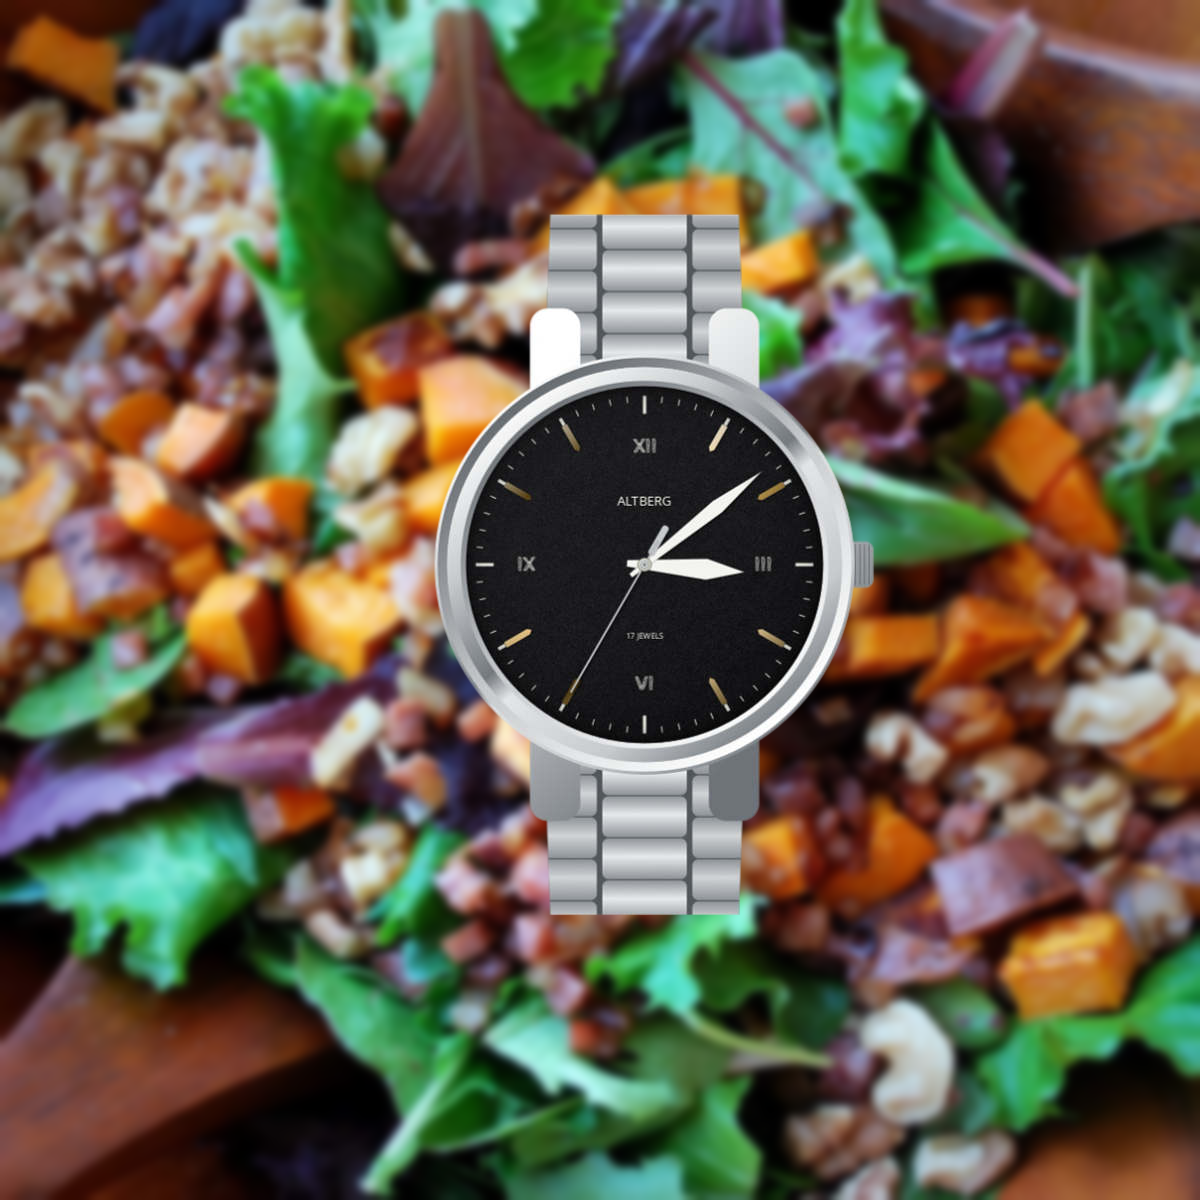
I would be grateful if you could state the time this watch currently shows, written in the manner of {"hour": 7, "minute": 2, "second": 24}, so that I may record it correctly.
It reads {"hour": 3, "minute": 8, "second": 35}
